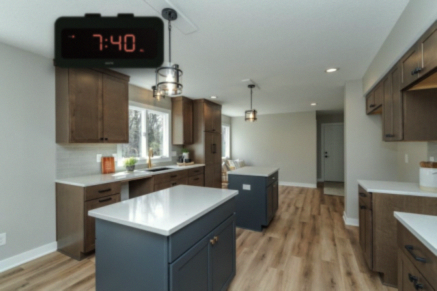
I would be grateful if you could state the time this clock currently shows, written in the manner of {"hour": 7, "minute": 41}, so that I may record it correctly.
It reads {"hour": 7, "minute": 40}
